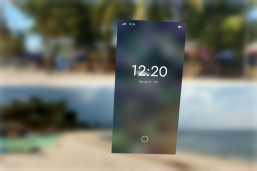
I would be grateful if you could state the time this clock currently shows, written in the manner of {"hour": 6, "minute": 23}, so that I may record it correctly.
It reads {"hour": 12, "minute": 20}
